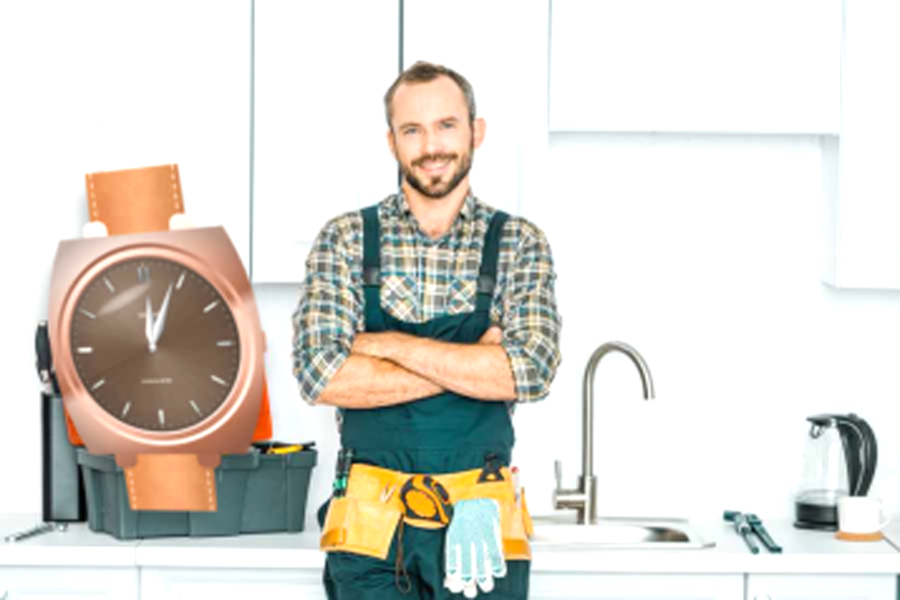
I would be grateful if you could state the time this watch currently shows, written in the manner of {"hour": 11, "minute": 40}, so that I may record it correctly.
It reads {"hour": 12, "minute": 4}
